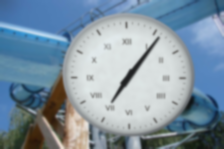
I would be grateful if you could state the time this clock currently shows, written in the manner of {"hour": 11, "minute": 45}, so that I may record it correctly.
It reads {"hour": 7, "minute": 6}
